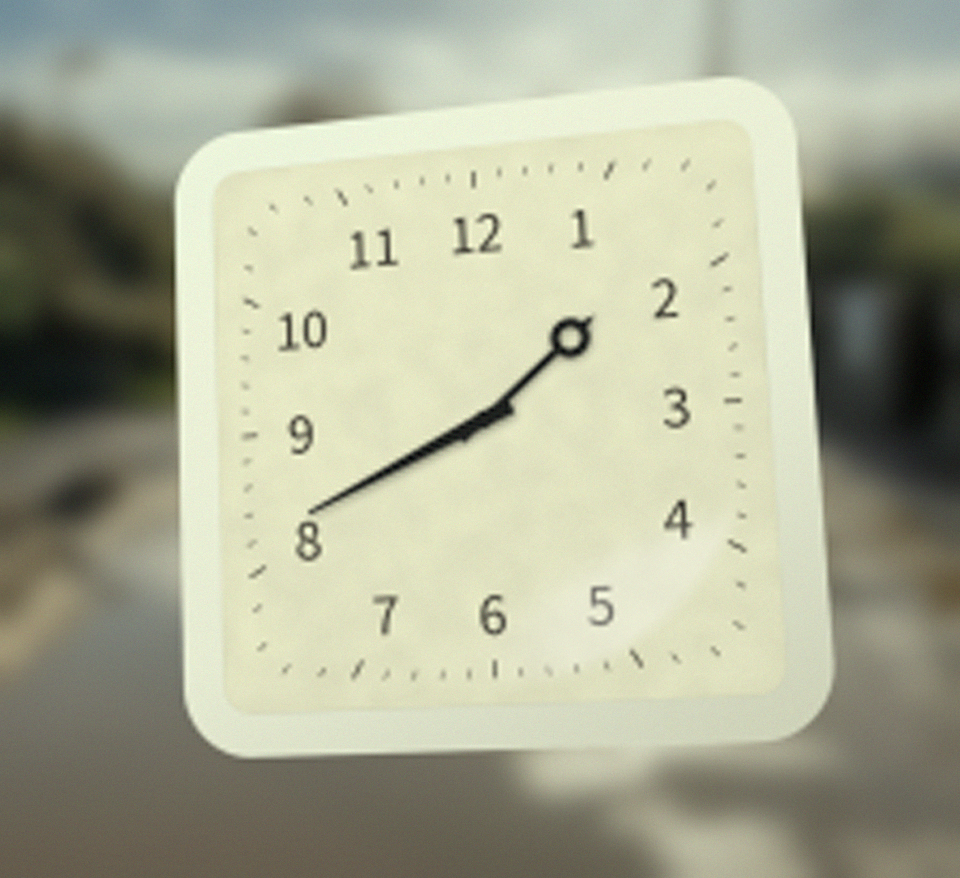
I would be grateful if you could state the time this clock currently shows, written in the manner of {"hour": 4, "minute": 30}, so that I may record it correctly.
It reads {"hour": 1, "minute": 41}
